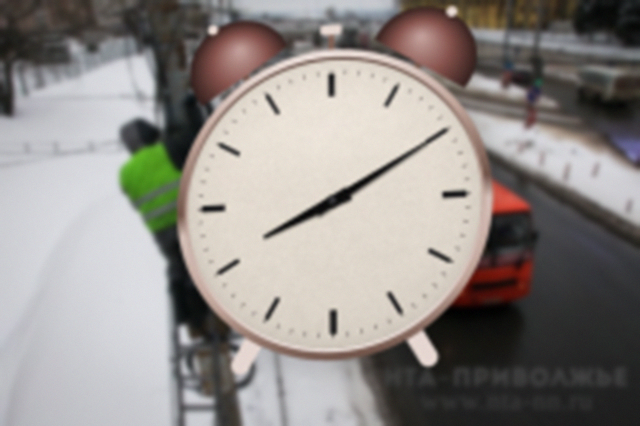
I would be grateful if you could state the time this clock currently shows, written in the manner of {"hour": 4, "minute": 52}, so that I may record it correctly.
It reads {"hour": 8, "minute": 10}
